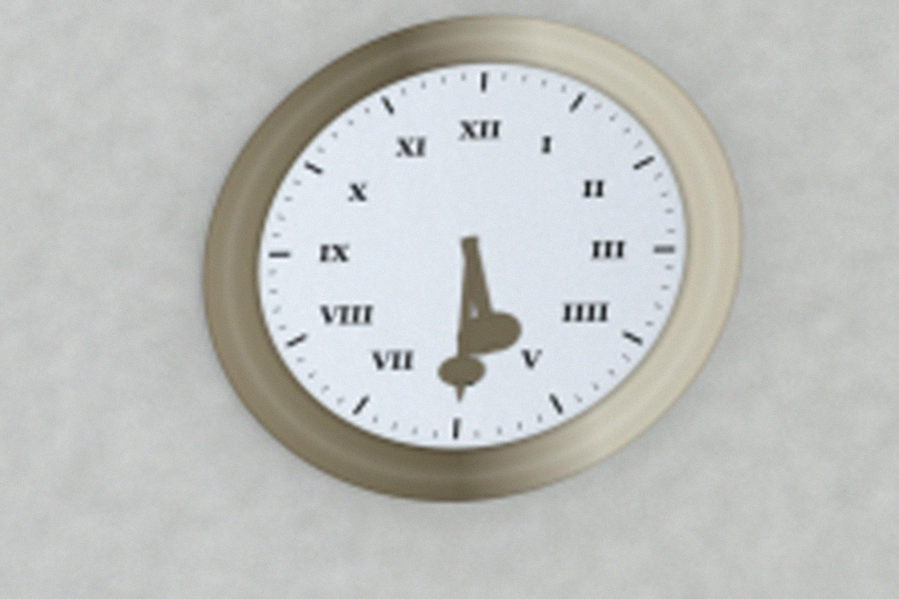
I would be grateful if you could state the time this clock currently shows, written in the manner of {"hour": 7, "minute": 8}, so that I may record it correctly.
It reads {"hour": 5, "minute": 30}
